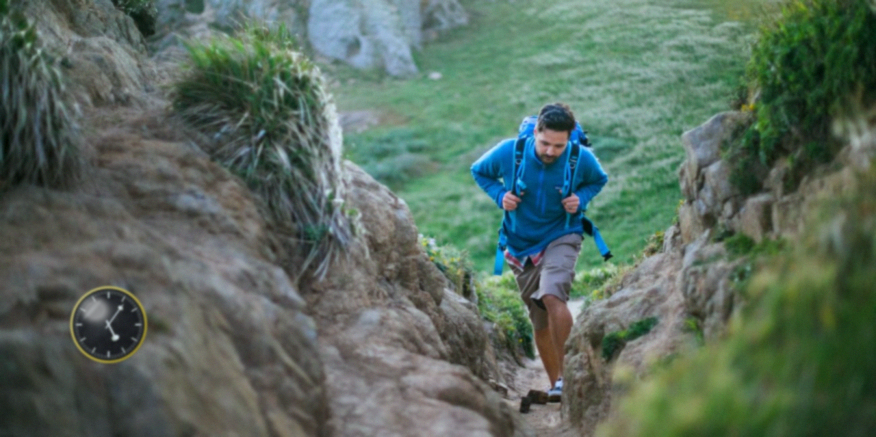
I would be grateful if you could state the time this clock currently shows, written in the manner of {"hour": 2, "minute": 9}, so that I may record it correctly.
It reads {"hour": 5, "minute": 6}
